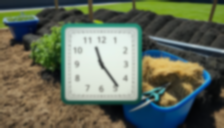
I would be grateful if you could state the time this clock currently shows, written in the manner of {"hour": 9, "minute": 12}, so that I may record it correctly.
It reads {"hour": 11, "minute": 24}
